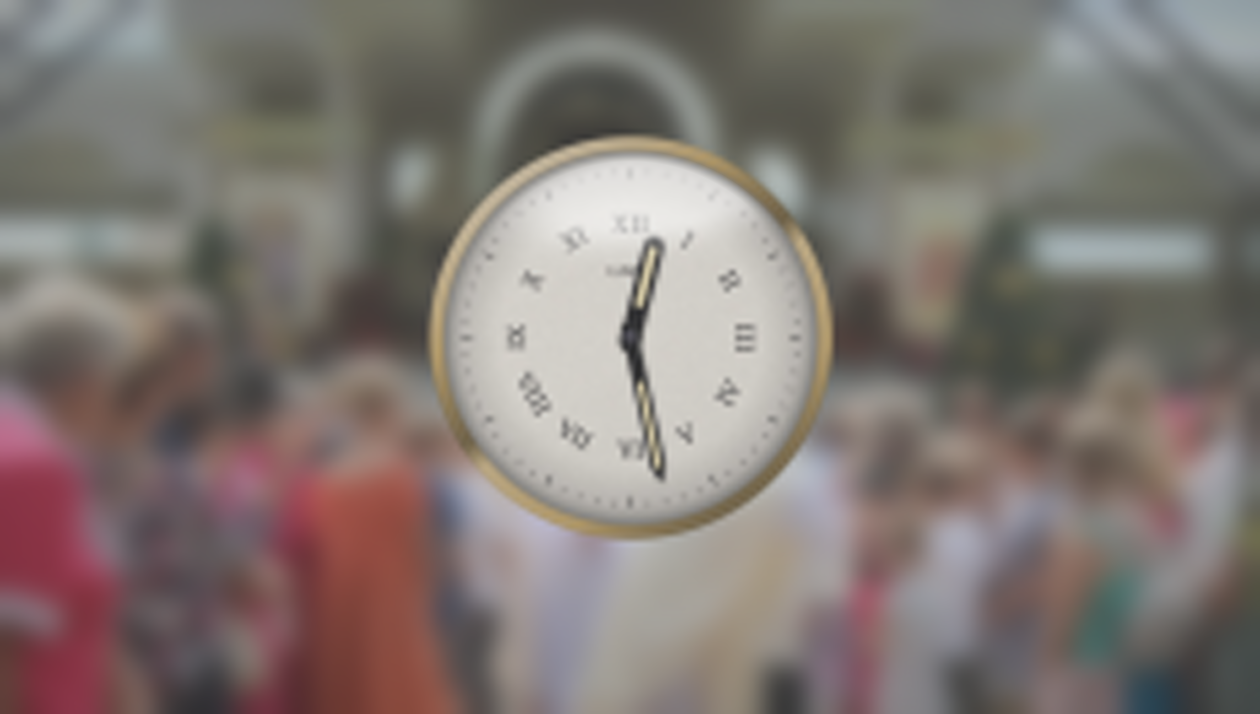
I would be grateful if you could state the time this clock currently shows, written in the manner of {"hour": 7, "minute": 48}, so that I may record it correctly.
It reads {"hour": 12, "minute": 28}
